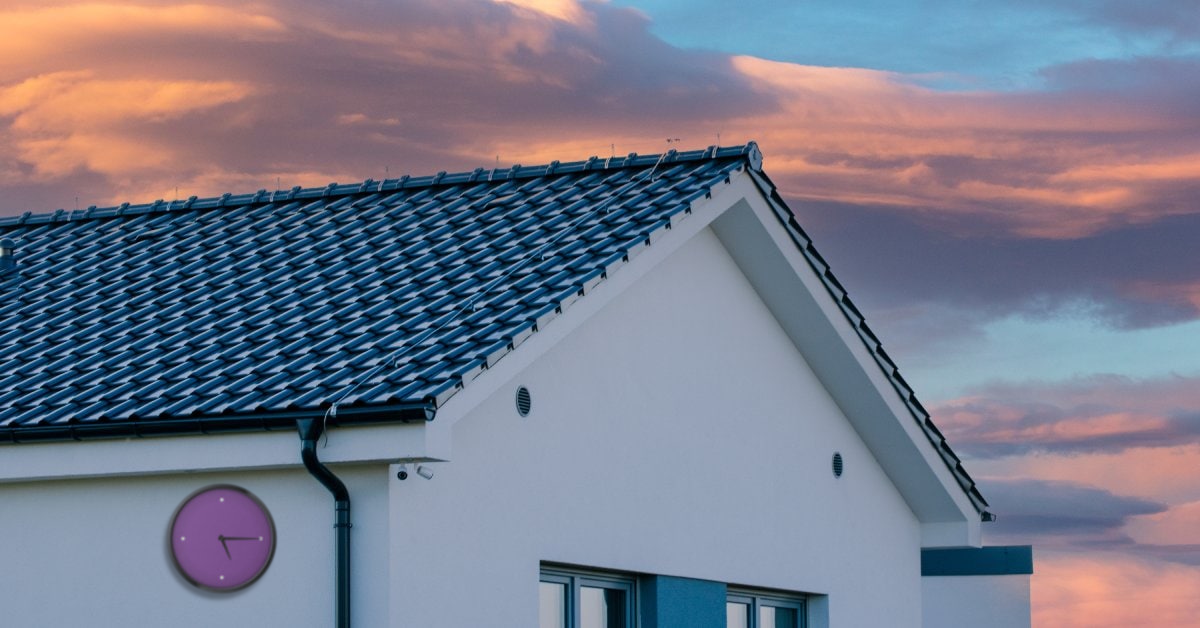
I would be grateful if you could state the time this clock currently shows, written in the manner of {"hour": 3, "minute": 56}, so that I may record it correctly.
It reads {"hour": 5, "minute": 15}
